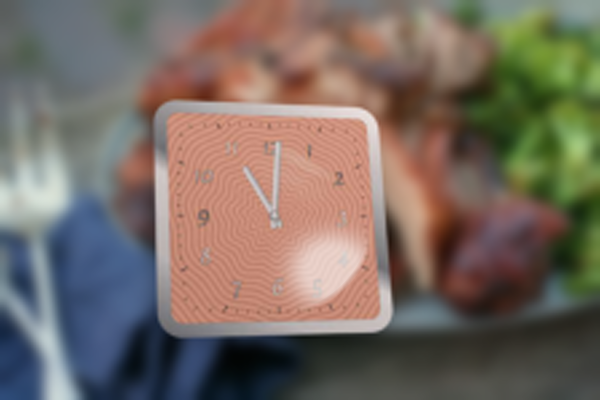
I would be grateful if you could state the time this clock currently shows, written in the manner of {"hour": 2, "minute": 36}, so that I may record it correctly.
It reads {"hour": 11, "minute": 1}
